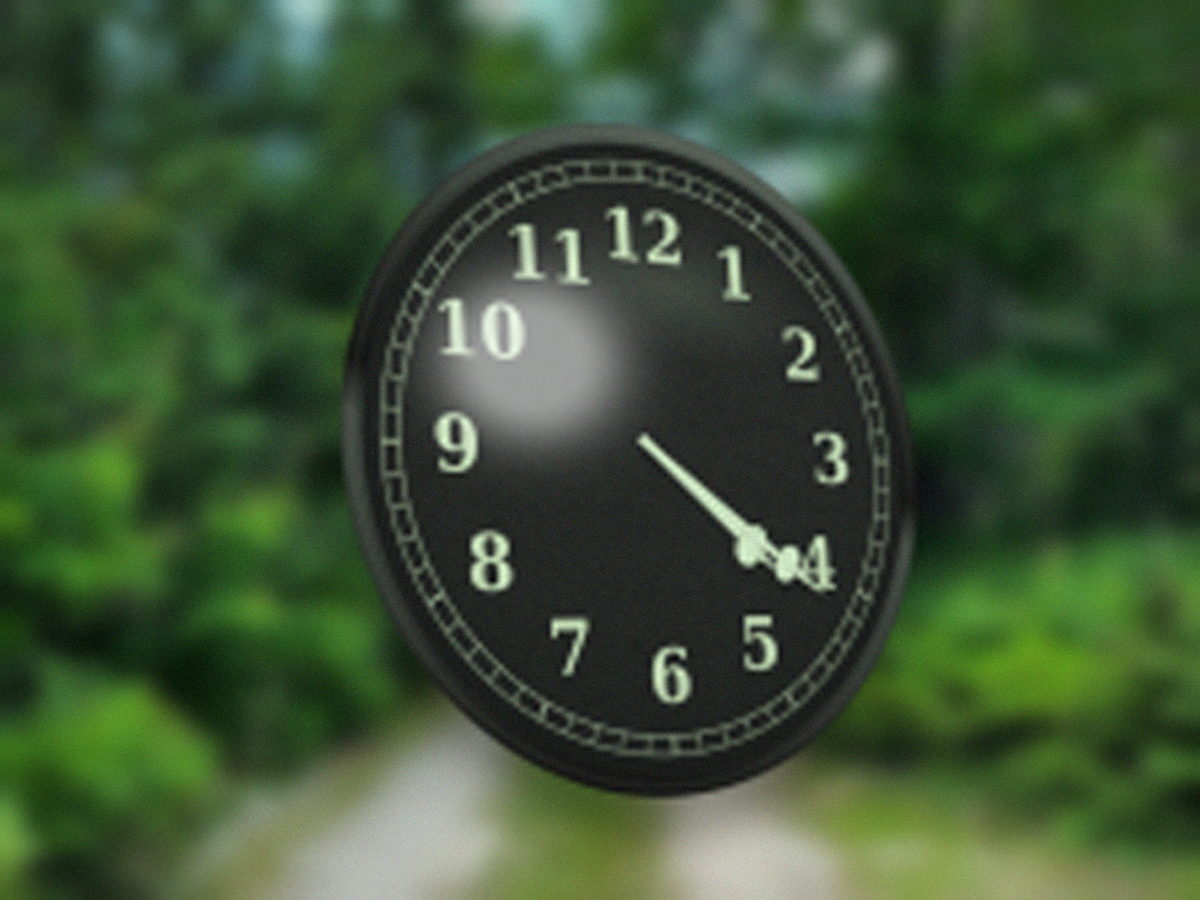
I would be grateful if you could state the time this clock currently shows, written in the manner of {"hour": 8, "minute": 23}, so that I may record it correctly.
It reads {"hour": 4, "minute": 21}
